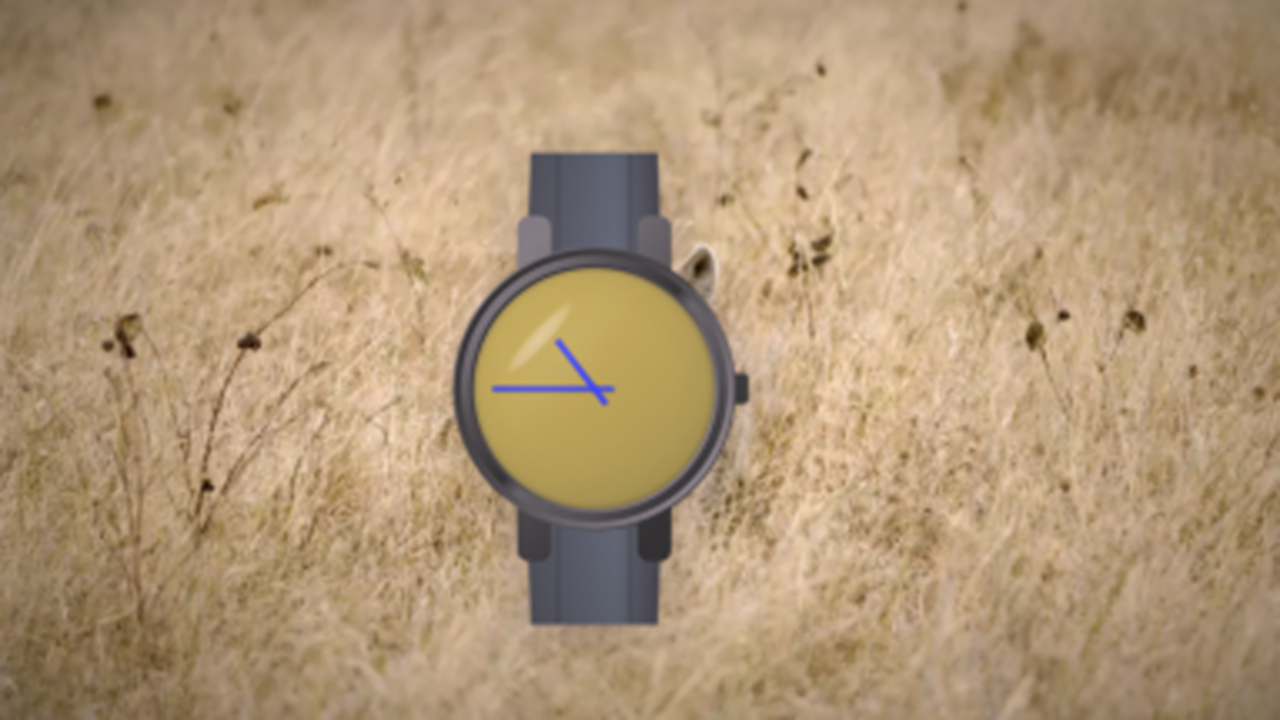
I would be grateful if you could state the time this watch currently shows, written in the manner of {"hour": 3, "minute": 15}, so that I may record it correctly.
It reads {"hour": 10, "minute": 45}
